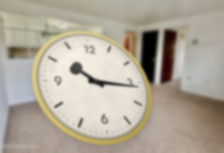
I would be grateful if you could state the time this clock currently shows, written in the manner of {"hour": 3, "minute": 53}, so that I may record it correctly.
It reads {"hour": 10, "minute": 16}
